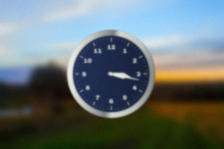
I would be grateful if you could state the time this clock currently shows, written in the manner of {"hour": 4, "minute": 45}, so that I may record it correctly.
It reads {"hour": 3, "minute": 17}
